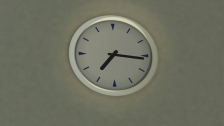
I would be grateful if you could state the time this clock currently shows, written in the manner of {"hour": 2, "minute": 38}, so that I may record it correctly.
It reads {"hour": 7, "minute": 16}
